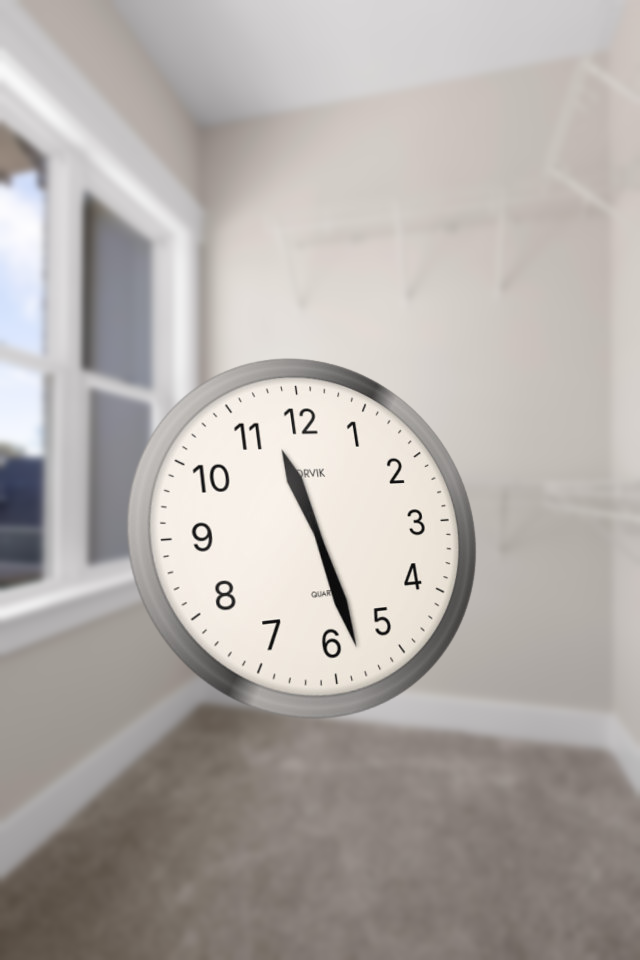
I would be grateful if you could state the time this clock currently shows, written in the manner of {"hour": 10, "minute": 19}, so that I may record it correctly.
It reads {"hour": 11, "minute": 28}
